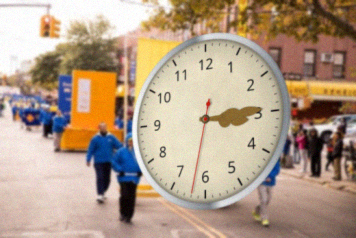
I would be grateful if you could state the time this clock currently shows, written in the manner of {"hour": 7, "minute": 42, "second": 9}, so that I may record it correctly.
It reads {"hour": 3, "minute": 14, "second": 32}
